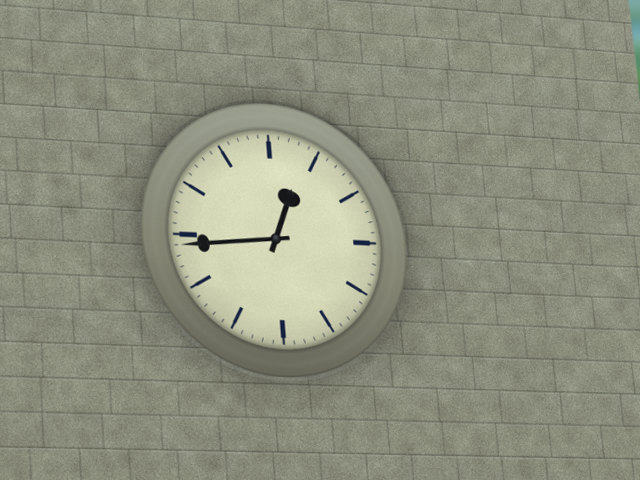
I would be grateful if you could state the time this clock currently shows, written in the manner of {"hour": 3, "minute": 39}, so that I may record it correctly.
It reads {"hour": 12, "minute": 44}
